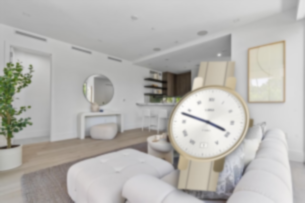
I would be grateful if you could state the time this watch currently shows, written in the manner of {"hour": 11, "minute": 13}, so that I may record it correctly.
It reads {"hour": 3, "minute": 48}
